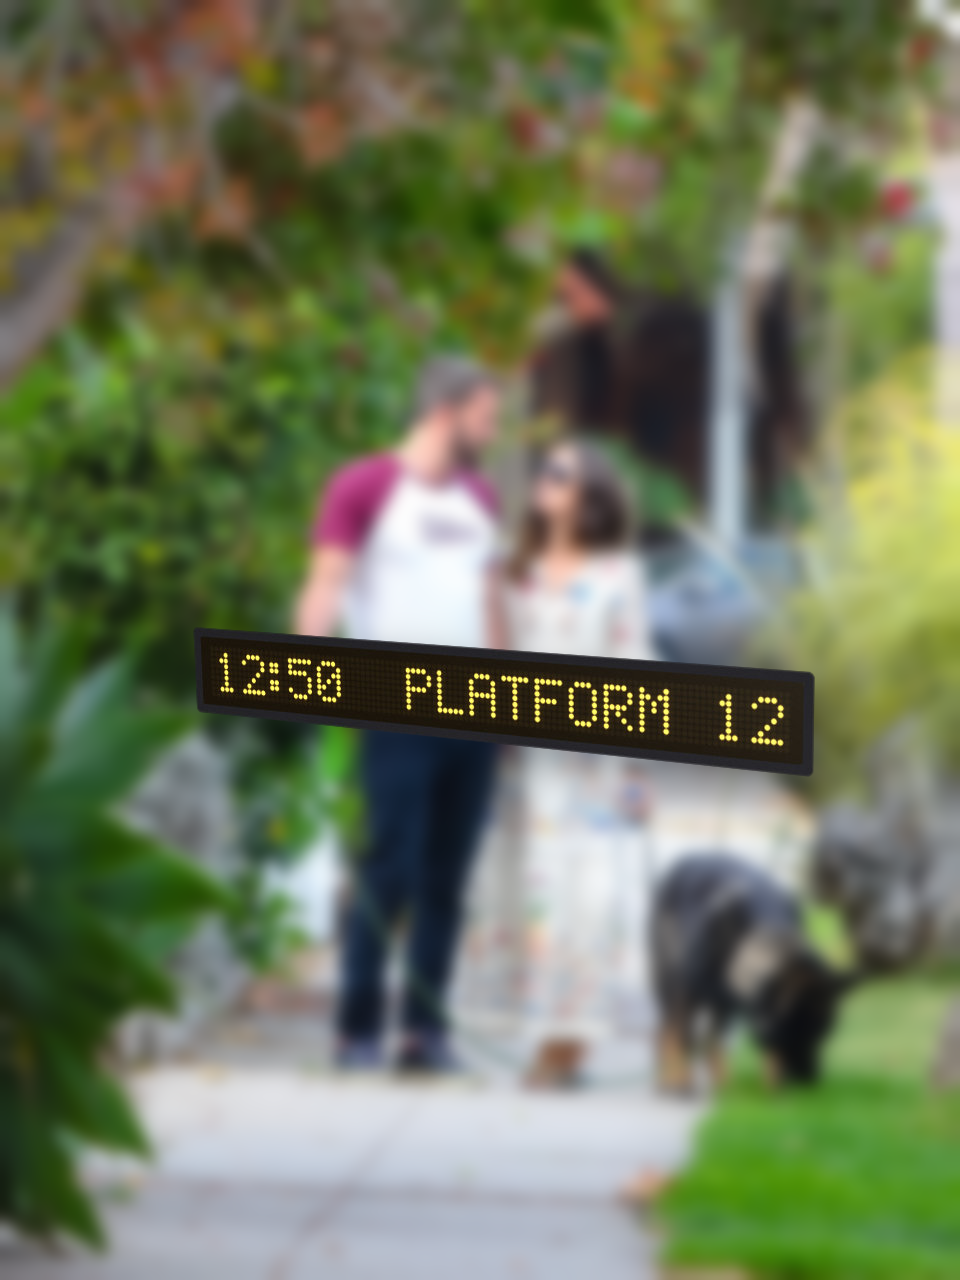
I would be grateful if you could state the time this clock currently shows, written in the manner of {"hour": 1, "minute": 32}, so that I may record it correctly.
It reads {"hour": 12, "minute": 50}
